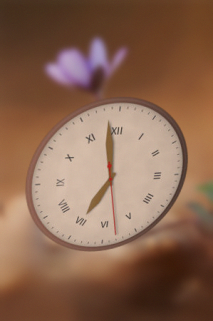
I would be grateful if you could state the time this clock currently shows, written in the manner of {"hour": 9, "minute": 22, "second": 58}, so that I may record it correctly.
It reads {"hour": 6, "minute": 58, "second": 28}
